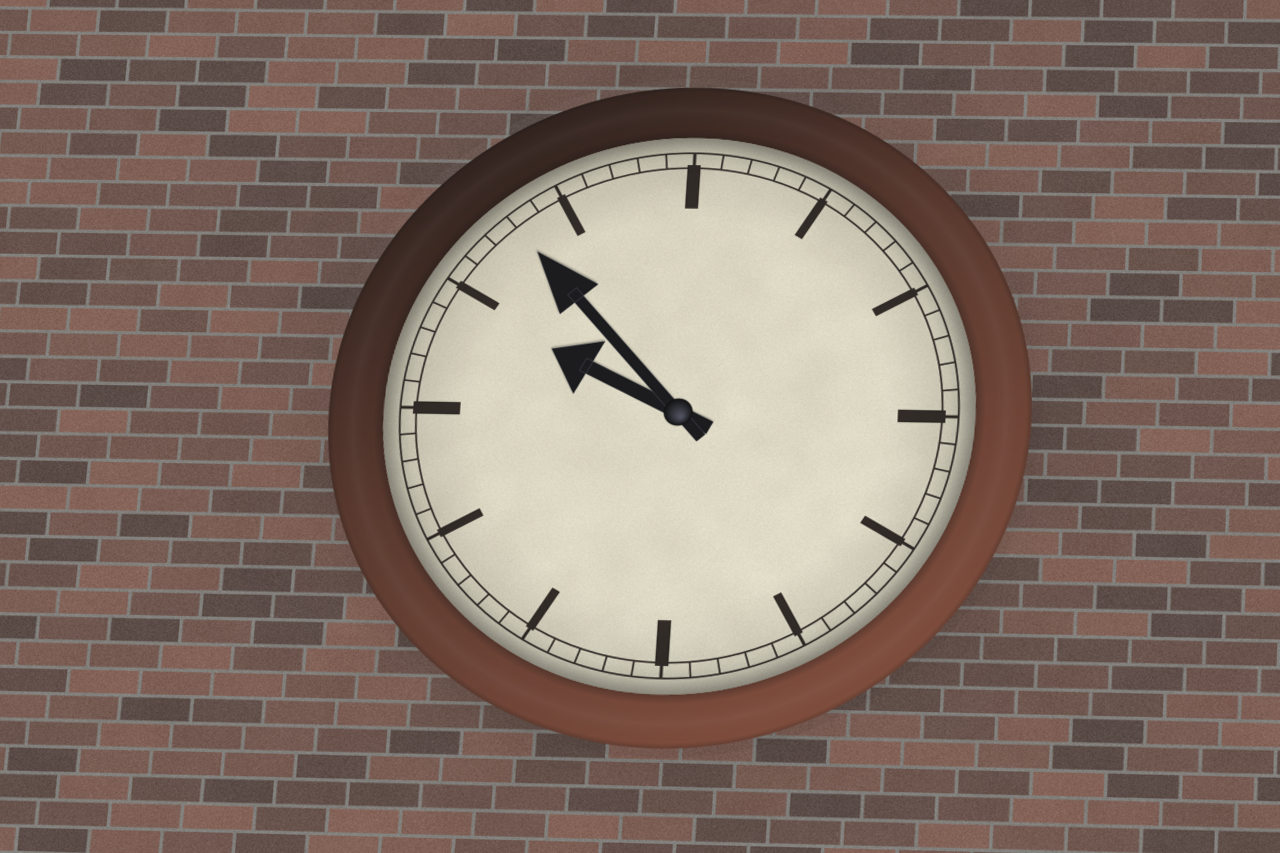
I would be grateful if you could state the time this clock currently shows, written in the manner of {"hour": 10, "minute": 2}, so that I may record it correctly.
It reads {"hour": 9, "minute": 53}
